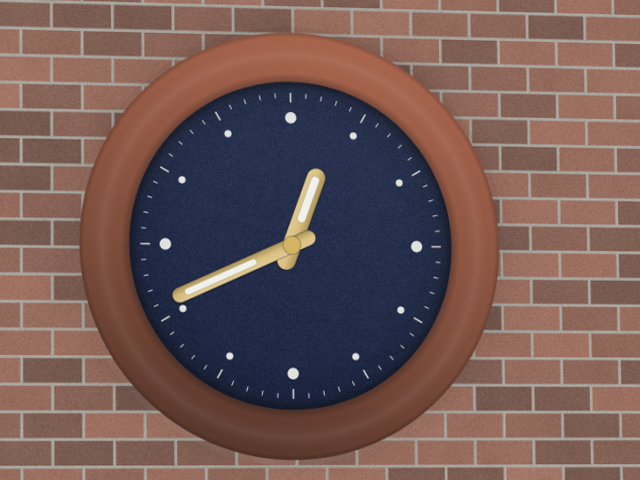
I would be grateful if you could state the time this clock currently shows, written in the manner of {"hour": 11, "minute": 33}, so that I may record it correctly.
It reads {"hour": 12, "minute": 41}
